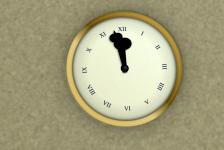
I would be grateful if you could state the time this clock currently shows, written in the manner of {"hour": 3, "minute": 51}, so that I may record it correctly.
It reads {"hour": 11, "minute": 58}
